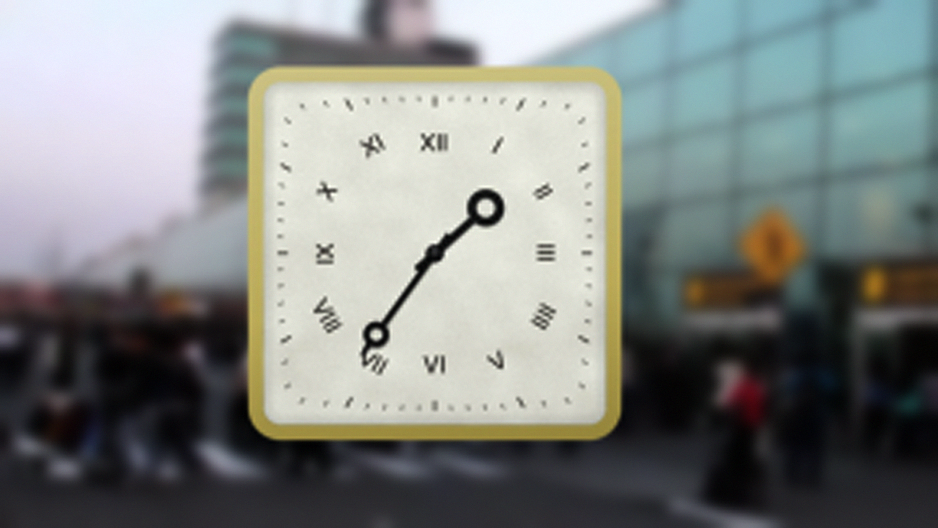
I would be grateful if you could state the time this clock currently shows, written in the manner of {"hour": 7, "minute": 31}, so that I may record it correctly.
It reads {"hour": 1, "minute": 36}
